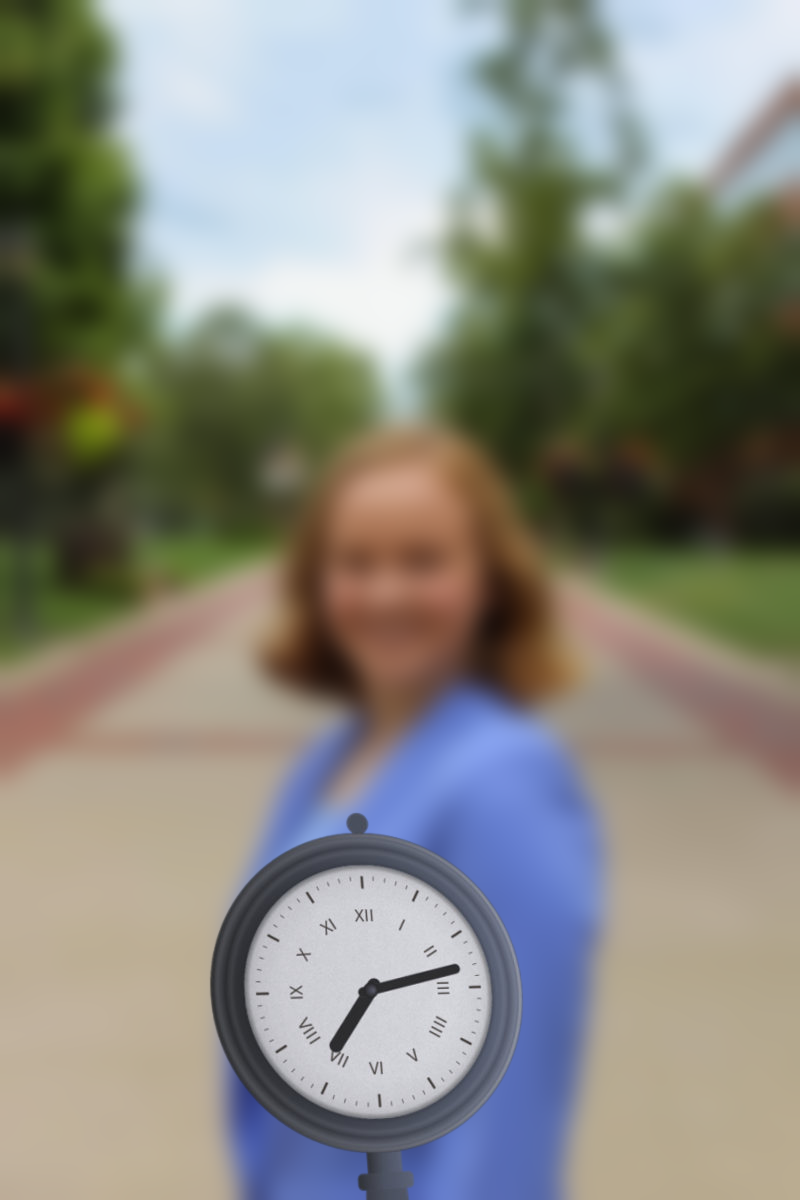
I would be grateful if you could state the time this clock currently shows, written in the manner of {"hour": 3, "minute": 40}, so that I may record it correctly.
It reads {"hour": 7, "minute": 13}
